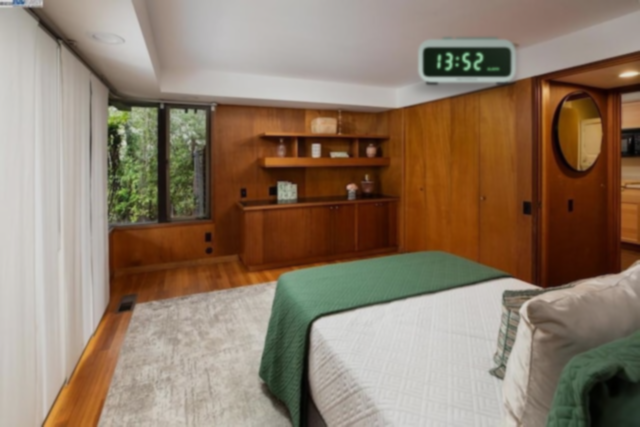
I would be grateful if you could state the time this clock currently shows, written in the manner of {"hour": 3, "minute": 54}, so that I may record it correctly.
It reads {"hour": 13, "minute": 52}
